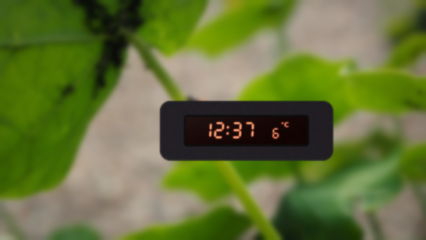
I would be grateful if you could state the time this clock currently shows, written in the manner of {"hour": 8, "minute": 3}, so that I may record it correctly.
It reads {"hour": 12, "minute": 37}
